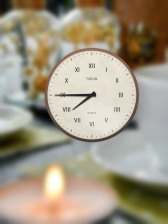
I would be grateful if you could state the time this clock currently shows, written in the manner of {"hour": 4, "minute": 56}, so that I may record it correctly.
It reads {"hour": 7, "minute": 45}
